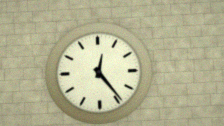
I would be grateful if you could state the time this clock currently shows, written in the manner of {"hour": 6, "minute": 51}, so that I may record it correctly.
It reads {"hour": 12, "minute": 24}
